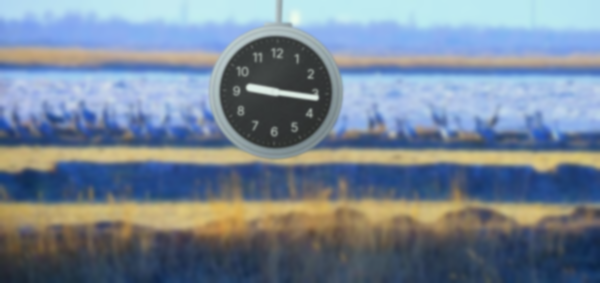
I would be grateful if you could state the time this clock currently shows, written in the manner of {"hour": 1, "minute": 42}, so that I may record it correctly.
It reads {"hour": 9, "minute": 16}
